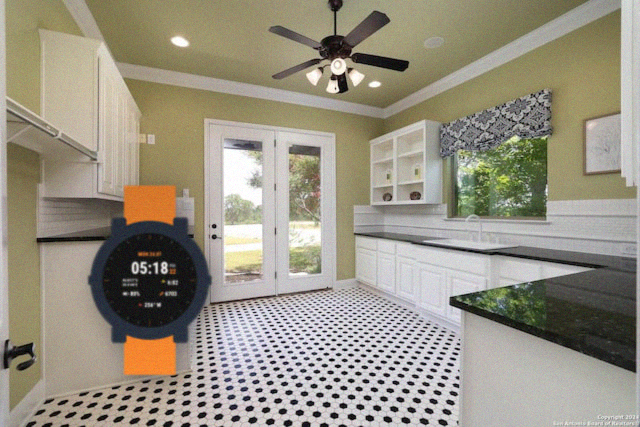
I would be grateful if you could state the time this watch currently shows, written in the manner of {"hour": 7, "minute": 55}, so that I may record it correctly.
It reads {"hour": 5, "minute": 18}
